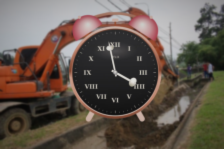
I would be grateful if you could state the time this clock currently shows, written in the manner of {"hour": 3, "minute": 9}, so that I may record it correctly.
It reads {"hour": 3, "minute": 58}
